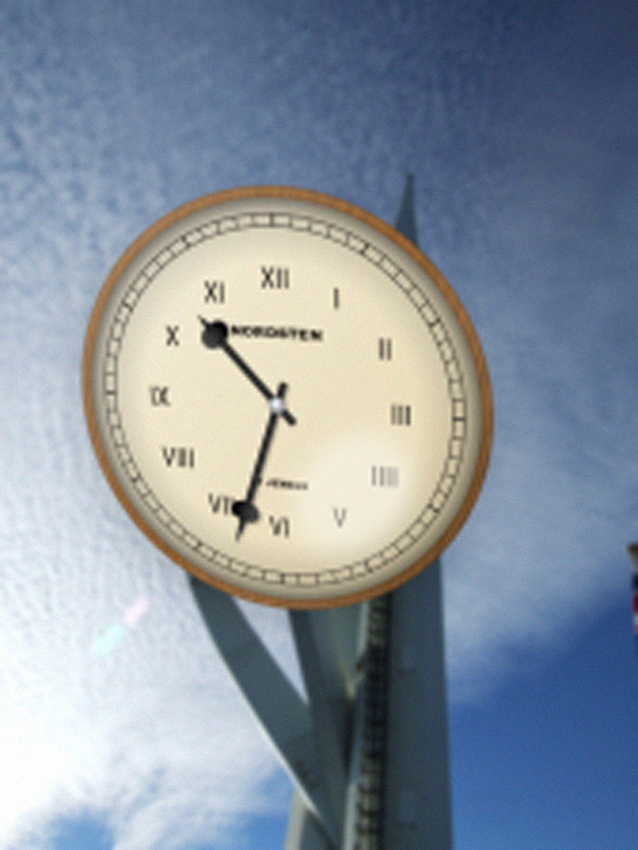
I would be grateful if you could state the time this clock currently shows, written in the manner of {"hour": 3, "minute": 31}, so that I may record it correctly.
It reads {"hour": 10, "minute": 33}
